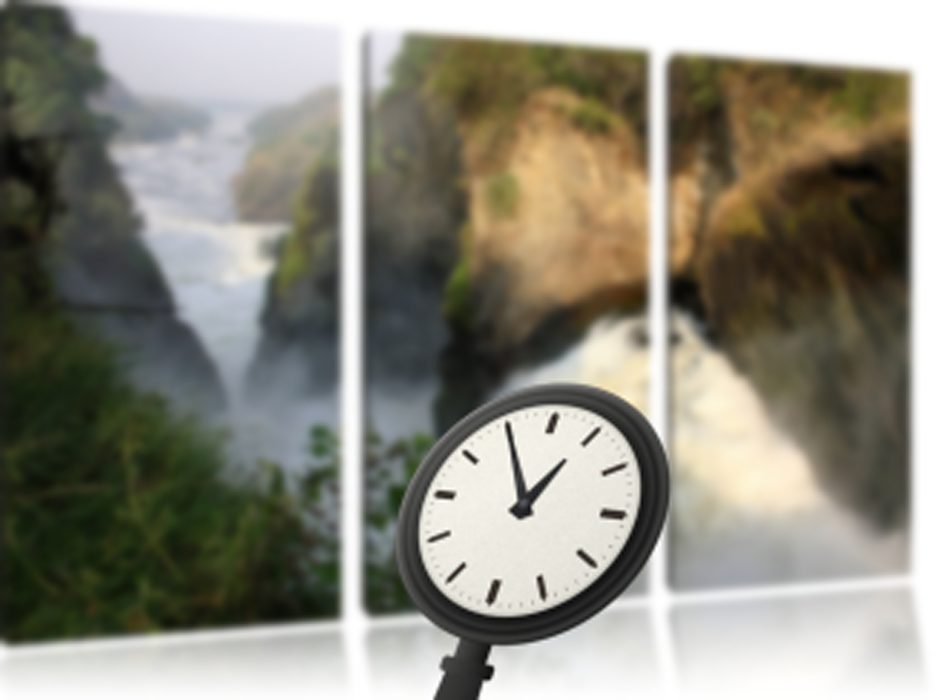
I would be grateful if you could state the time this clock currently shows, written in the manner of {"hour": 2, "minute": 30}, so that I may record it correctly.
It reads {"hour": 12, "minute": 55}
